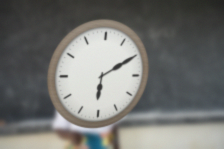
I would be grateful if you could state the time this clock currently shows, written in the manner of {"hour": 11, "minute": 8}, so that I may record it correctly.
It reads {"hour": 6, "minute": 10}
